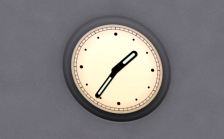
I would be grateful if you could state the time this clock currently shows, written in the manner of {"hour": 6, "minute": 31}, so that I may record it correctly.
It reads {"hour": 1, "minute": 36}
